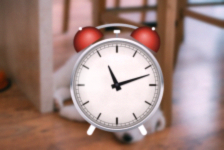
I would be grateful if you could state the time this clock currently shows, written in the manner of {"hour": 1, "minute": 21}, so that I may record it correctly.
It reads {"hour": 11, "minute": 12}
